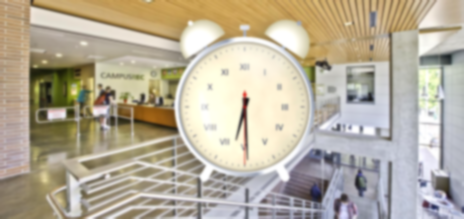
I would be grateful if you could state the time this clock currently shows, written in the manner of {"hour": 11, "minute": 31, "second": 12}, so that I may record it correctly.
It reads {"hour": 6, "minute": 29, "second": 30}
